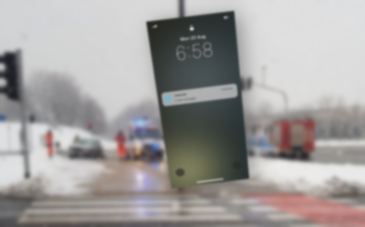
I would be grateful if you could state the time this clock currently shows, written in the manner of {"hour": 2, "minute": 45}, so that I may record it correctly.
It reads {"hour": 6, "minute": 58}
